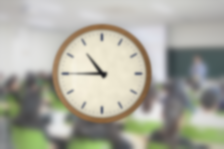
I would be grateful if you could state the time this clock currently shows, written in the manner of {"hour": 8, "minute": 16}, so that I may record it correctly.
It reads {"hour": 10, "minute": 45}
